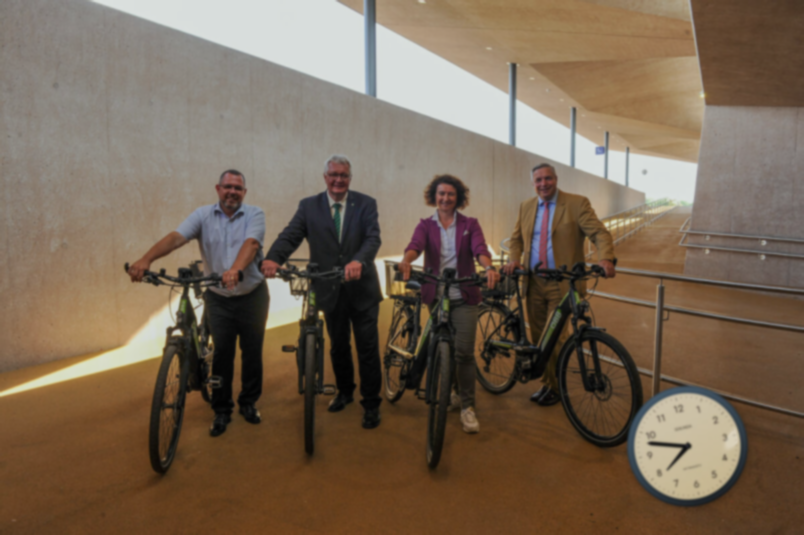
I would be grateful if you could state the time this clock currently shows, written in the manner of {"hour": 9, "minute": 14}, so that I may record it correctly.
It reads {"hour": 7, "minute": 48}
